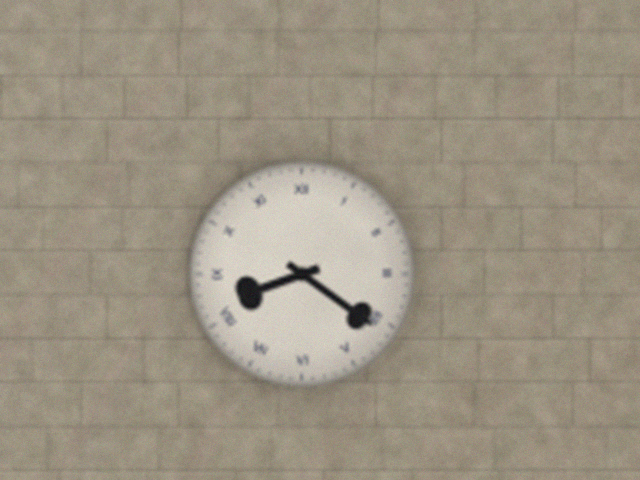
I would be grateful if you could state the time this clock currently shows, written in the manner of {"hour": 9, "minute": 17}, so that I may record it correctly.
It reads {"hour": 8, "minute": 21}
